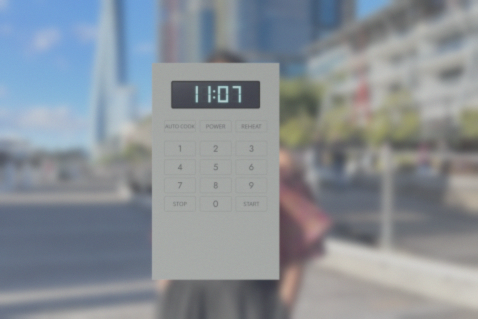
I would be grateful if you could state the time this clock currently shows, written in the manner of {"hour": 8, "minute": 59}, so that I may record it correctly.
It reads {"hour": 11, "minute": 7}
